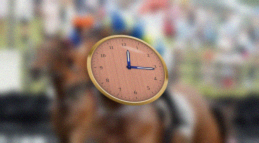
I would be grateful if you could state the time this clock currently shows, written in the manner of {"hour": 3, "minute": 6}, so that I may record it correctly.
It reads {"hour": 12, "minute": 16}
